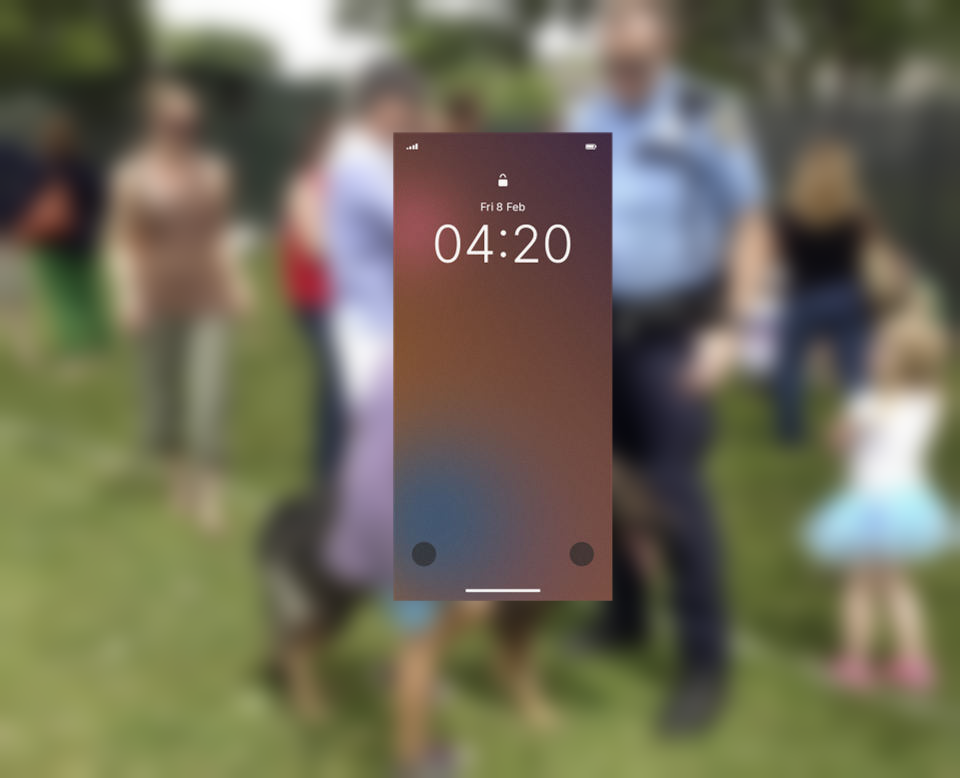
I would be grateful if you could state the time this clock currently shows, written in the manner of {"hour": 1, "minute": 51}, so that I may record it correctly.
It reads {"hour": 4, "minute": 20}
